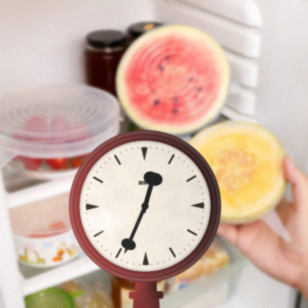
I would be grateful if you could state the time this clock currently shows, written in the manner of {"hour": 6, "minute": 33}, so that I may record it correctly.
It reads {"hour": 12, "minute": 34}
